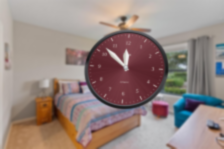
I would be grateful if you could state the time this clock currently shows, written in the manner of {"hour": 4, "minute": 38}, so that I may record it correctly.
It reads {"hour": 11, "minute": 52}
